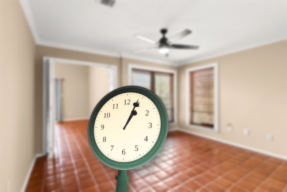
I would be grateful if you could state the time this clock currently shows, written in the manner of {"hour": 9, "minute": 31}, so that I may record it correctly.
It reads {"hour": 1, "minute": 4}
